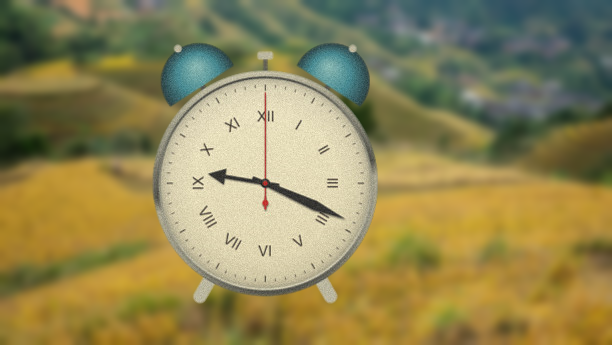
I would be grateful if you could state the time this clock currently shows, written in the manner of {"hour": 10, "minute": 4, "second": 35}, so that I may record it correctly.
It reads {"hour": 9, "minute": 19, "second": 0}
